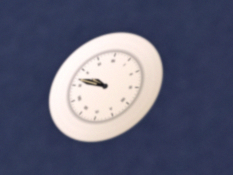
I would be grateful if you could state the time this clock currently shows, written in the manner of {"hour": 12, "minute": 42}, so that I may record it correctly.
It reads {"hour": 9, "minute": 47}
